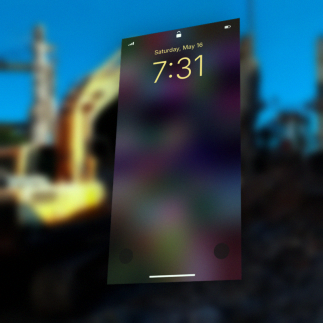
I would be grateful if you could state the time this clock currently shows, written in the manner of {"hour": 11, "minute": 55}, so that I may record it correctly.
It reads {"hour": 7, "minute": 31}
